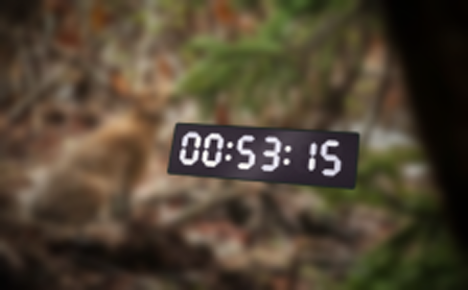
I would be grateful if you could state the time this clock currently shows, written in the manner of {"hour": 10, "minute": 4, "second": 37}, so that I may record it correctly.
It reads {"hour": 0, "minute": 53, "second": 15}
